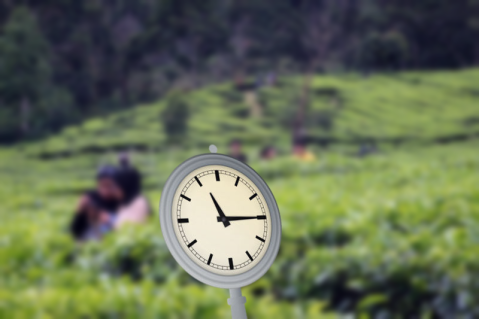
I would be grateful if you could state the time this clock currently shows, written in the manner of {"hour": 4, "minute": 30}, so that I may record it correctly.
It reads {"hour": 11, "minute": 15}
